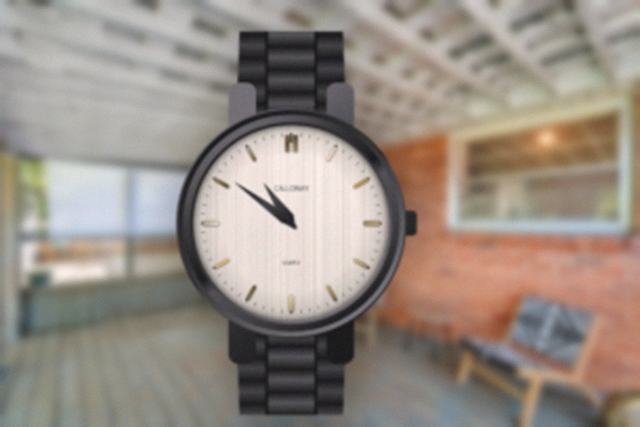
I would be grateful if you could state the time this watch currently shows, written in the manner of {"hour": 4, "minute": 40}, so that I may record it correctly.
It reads {"hour": 10, "minute": 51}
